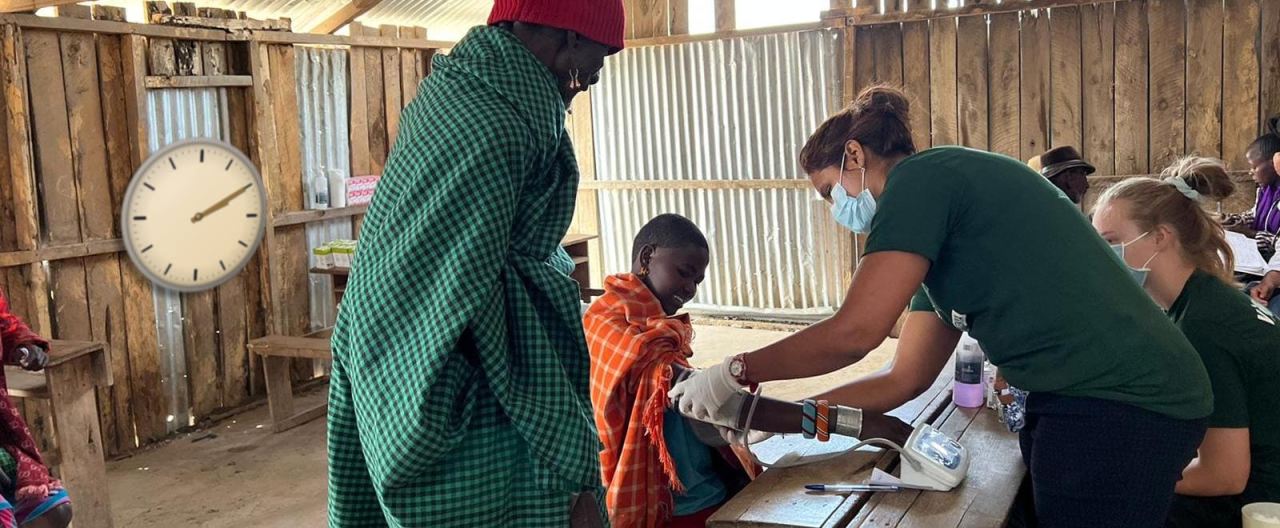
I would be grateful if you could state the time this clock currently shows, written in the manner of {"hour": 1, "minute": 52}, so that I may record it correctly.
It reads {"hour": 2, "minute": 10}
